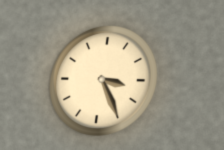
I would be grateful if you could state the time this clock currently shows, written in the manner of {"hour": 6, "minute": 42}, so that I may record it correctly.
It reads {"hour": 3, "minute": 25}
